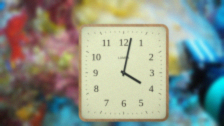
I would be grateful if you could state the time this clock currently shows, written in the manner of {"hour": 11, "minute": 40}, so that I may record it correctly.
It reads {"hour": 4, "minute": 2}
